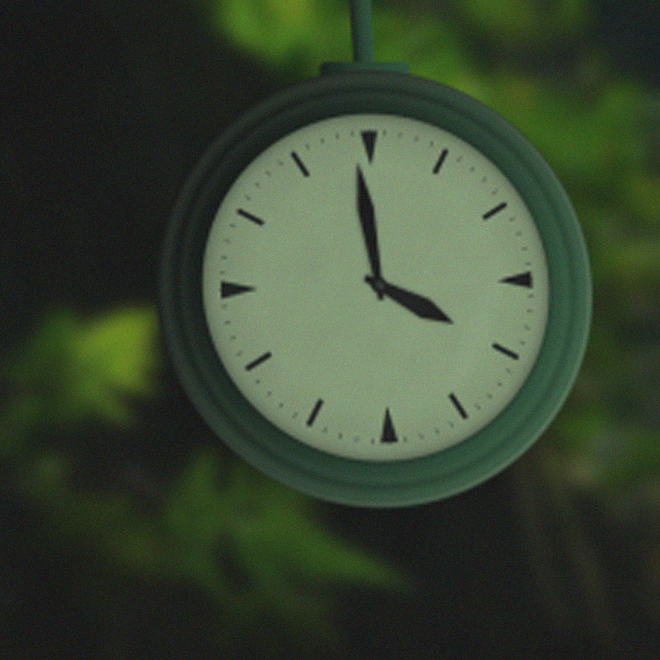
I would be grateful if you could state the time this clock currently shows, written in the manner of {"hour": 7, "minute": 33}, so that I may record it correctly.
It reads {"hour": 3, "minute": 59}
